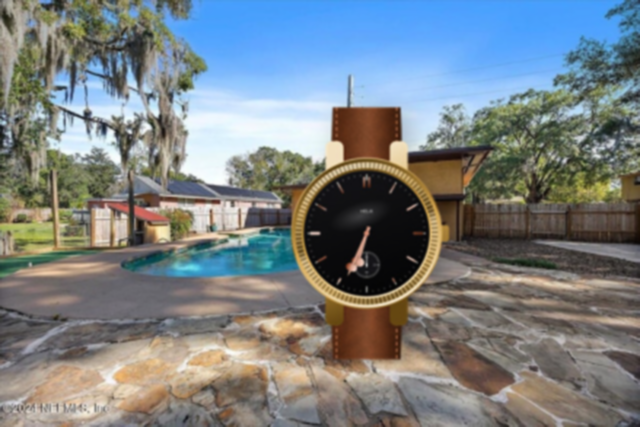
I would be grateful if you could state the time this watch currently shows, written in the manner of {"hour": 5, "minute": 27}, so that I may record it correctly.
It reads {"hour": 6, "minute": 34}
